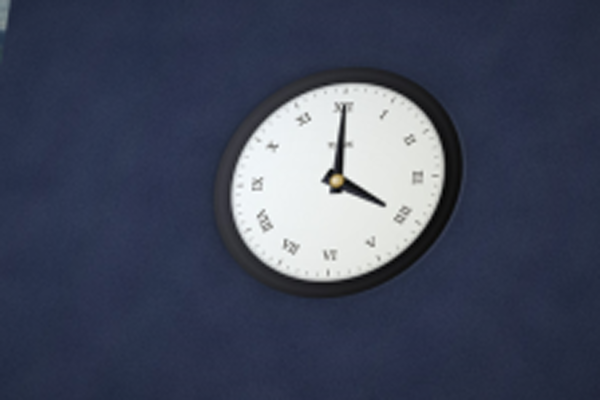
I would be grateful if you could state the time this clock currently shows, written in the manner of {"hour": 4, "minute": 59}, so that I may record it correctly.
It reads {"hour": 4, "minute": 0}
